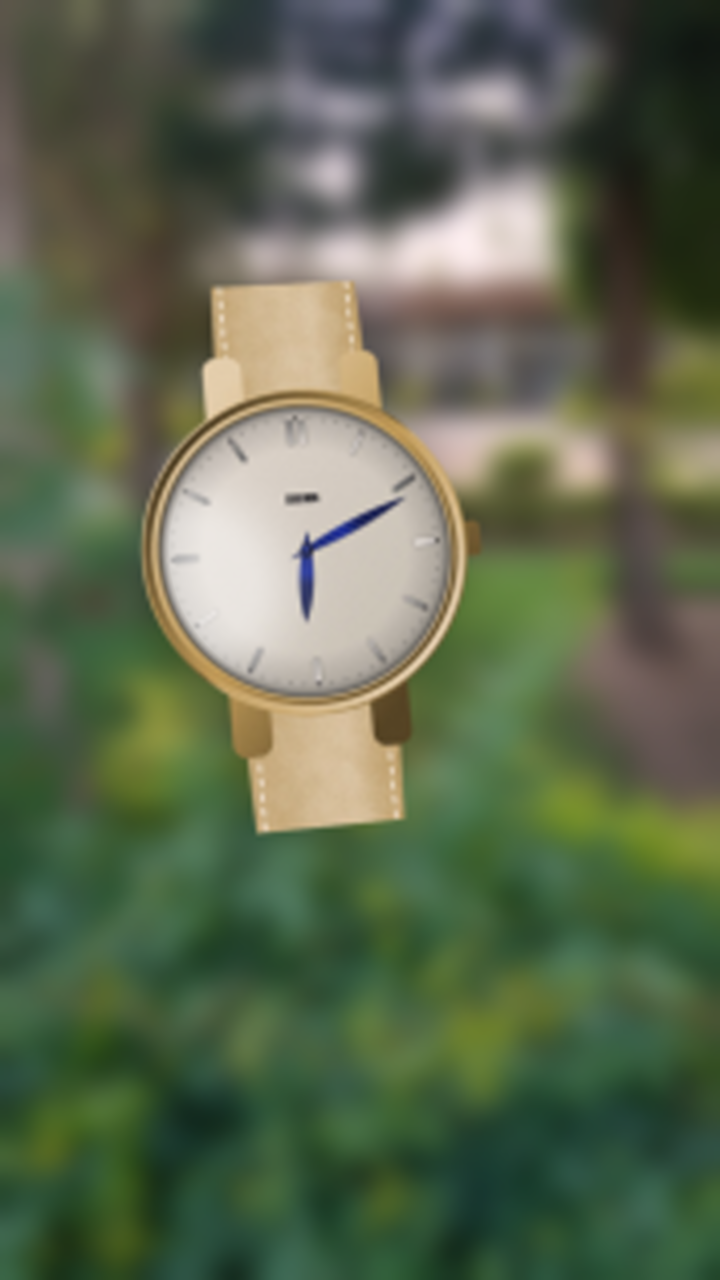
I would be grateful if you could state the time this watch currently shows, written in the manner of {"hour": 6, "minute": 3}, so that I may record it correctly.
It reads {"hour": 6, "minute": 11}
